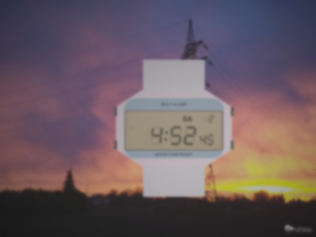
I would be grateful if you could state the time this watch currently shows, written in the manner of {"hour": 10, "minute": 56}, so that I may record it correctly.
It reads {"hour": 4, "minute": 52}
